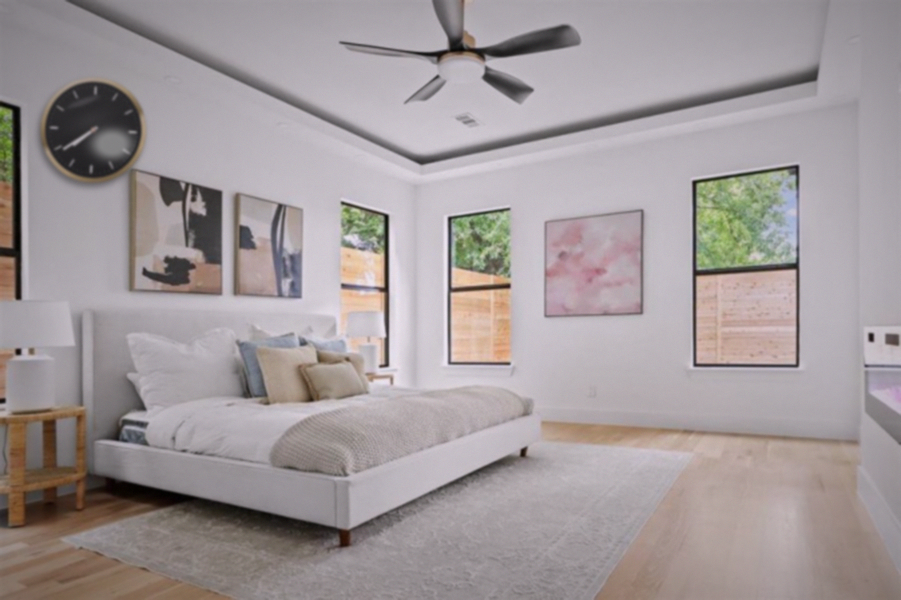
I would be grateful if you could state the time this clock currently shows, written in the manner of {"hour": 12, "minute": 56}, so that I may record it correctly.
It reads {"hour": 7, "minute": 39}
